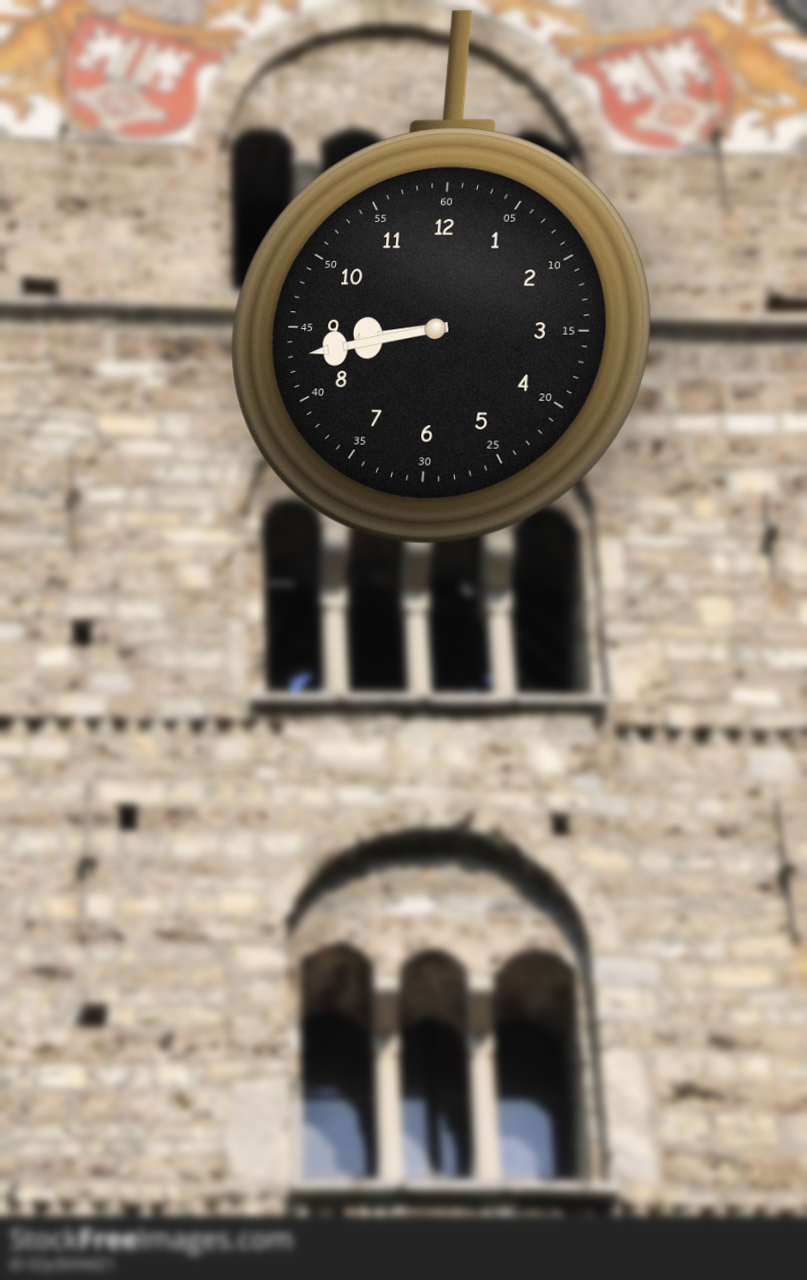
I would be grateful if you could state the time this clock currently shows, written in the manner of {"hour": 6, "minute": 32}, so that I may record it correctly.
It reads {"hour": 8, "minute": 43}
